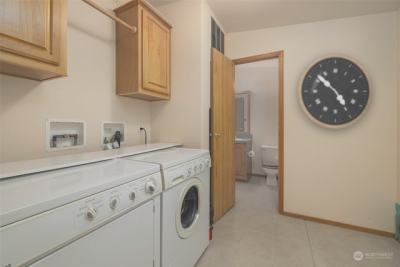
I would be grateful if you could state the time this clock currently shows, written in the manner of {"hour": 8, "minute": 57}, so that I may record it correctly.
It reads {"hour": 4, "minute": 52}
